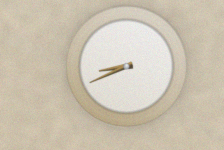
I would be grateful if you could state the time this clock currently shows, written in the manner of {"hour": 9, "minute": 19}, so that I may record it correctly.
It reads {"hour": 8, "minute": 41}
